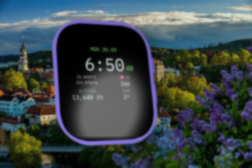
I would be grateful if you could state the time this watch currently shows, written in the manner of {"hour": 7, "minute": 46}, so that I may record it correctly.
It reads {"hour": 6, "minute": 50}
